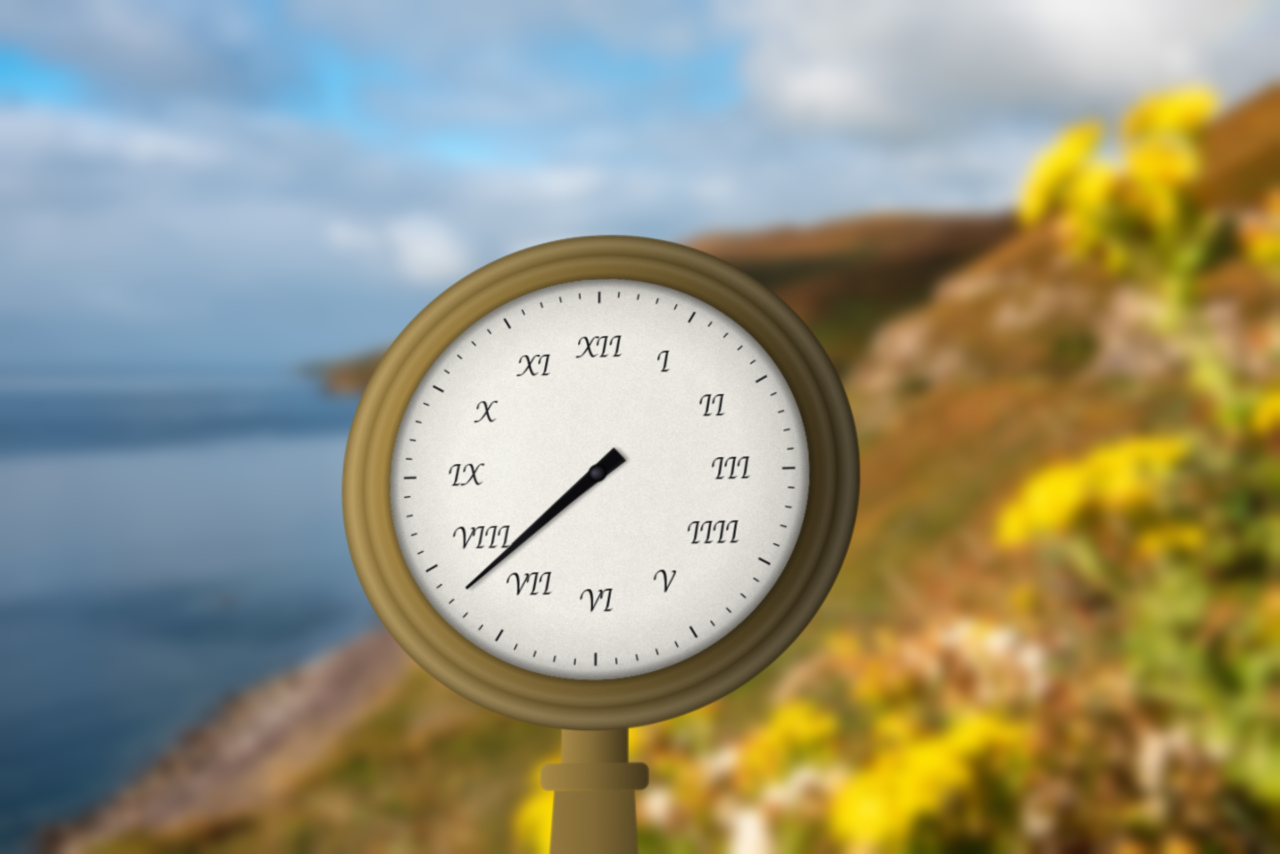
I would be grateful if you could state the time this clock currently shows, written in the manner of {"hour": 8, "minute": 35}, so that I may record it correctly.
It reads {"hour": 7, "minute": 38}
